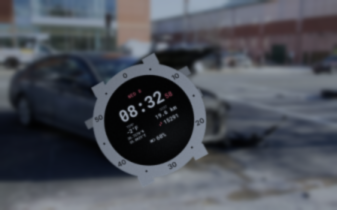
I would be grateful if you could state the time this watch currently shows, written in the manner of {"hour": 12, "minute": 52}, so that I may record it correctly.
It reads {"hour": 8, "minute": 32}
